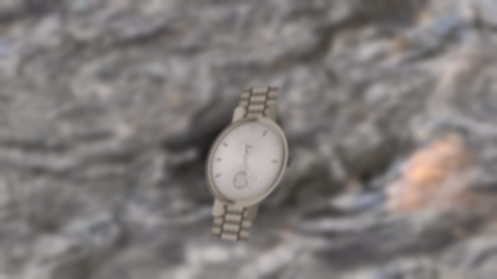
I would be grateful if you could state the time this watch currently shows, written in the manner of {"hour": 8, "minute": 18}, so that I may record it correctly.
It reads {"hour": 11, "minute": 26}
